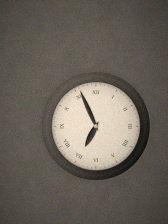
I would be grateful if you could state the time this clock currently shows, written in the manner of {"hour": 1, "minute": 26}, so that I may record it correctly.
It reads {"hour": 6, "minute": 56}
